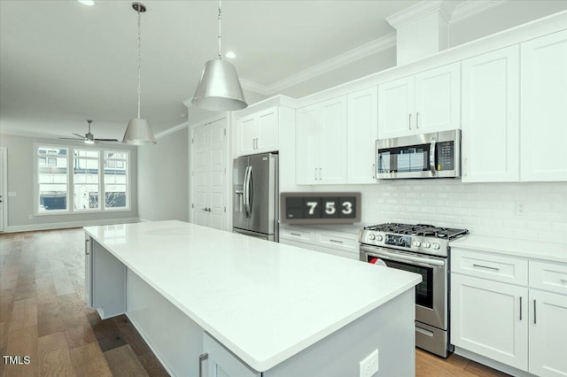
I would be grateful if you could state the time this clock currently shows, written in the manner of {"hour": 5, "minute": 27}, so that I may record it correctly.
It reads {"hour": 7, "minute": 53}
